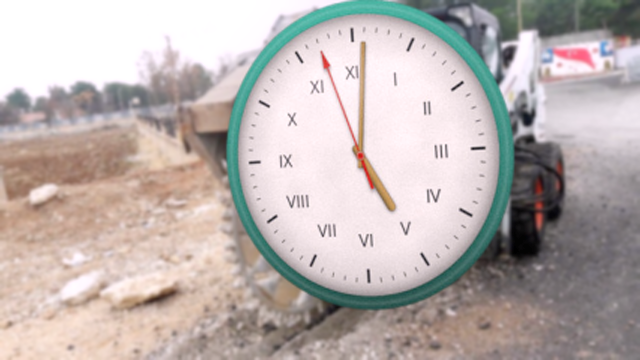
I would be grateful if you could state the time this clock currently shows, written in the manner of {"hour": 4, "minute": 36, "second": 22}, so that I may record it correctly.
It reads {"hour": 5, "minute": 0, "second": 57}
